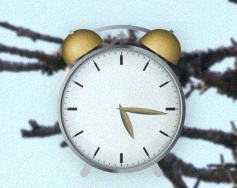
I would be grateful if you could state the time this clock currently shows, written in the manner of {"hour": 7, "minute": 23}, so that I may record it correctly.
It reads {"hour": 5, "minute": 16}
